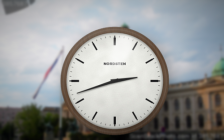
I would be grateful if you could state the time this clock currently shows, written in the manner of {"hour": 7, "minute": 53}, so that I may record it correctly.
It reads {"hour": 2, "minute": 42}
